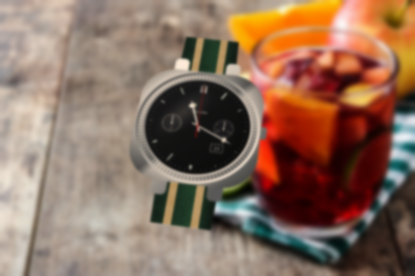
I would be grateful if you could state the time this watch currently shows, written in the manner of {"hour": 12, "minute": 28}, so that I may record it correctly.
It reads {"hour": 11, "minute": 19}
